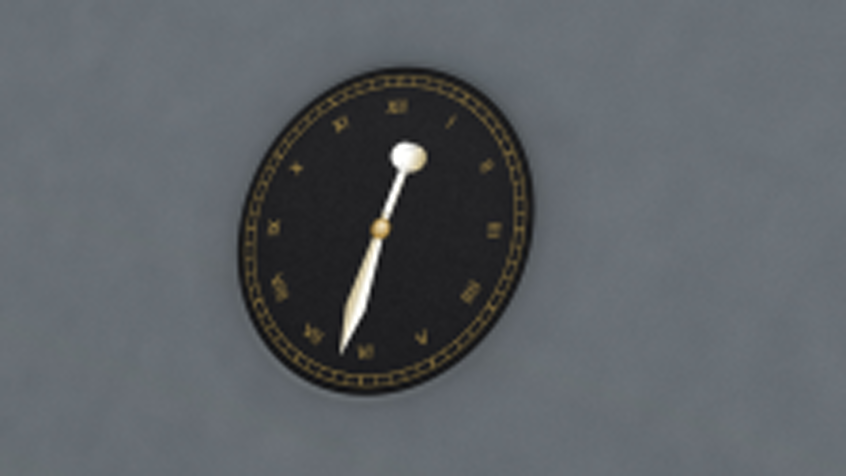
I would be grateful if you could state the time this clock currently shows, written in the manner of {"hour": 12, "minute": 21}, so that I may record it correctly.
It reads {"hour": 12, "minute": 32}
